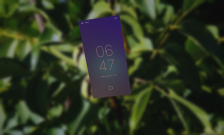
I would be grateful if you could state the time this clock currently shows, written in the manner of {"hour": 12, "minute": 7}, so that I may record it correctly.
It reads {"hour": 6, "minute": 47}
